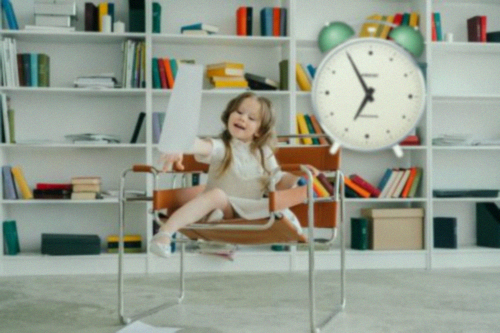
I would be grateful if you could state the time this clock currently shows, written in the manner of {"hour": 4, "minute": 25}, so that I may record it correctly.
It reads {"hour": 6, "minute": 55}
